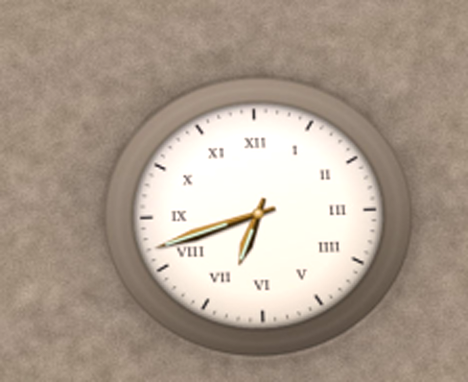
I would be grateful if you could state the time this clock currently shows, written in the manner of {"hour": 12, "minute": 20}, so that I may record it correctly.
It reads {"hour": 6, "minute": 42}
